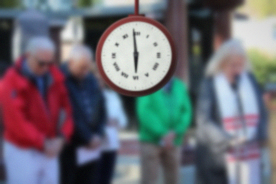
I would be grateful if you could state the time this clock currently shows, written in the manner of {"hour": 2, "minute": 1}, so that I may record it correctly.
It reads {"hour": 5, "minute": 59}
